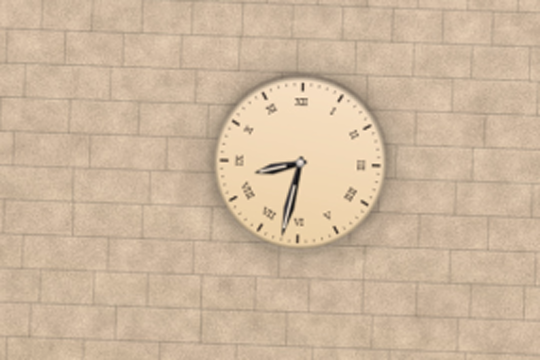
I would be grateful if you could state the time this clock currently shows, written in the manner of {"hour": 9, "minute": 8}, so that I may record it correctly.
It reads {"hour": 8, "minute": 32}
